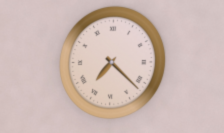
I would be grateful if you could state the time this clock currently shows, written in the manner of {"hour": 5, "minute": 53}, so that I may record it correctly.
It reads {"hour": 7, "minute": 22}
